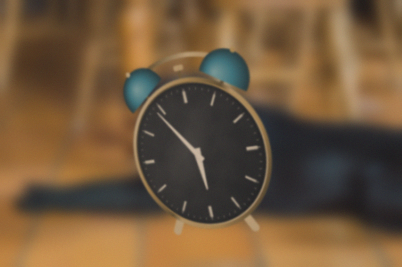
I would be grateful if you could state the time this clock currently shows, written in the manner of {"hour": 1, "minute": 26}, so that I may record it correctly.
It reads {"hour": 5, "minute": 54}
